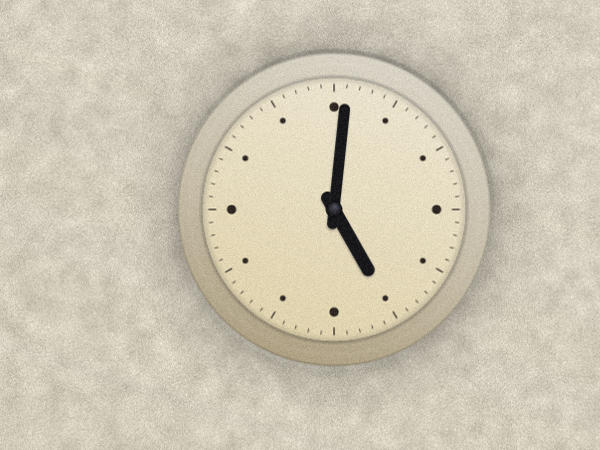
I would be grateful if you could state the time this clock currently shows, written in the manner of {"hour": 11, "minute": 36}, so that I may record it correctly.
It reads {"hour": 5, "minute": 1}
